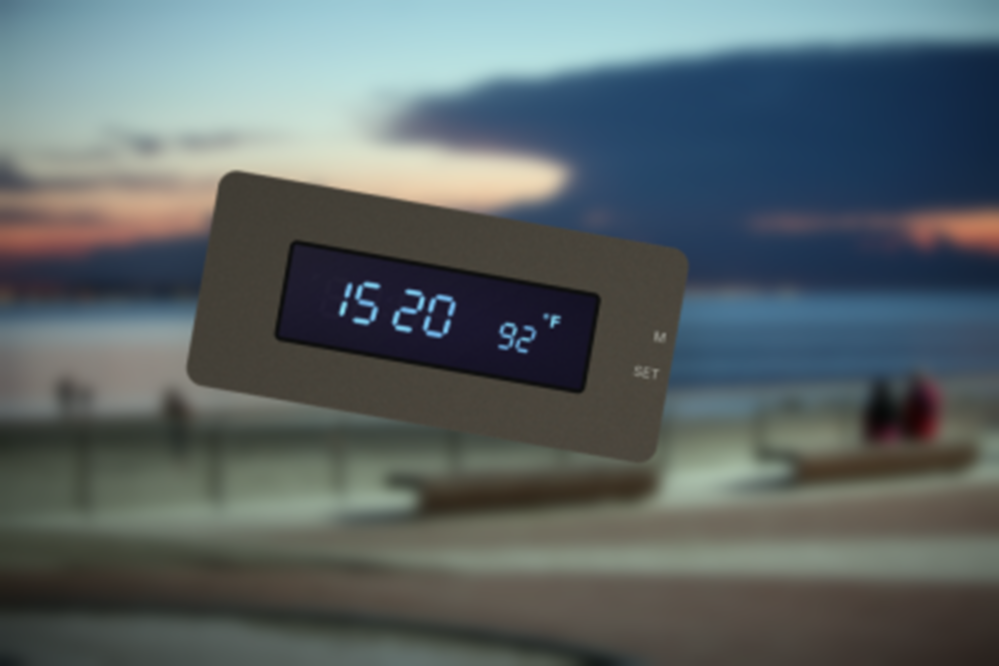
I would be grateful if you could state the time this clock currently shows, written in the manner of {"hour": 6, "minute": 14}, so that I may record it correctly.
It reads {"hour": 15, "minute": 20}
